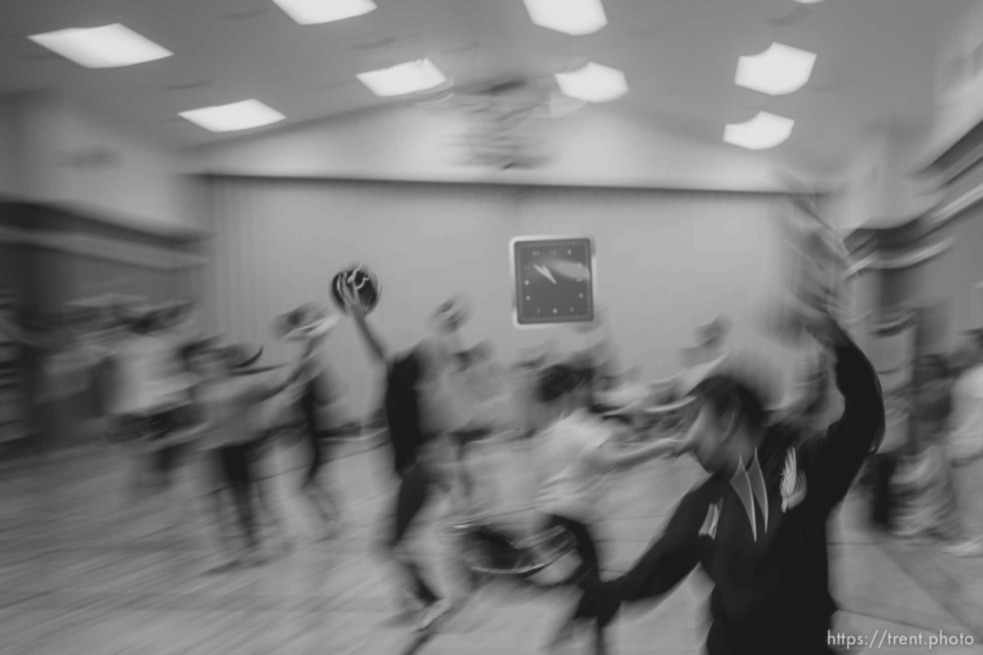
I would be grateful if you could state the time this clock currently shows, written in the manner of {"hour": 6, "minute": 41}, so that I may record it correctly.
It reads {"hour": 10, "minute": 52}
